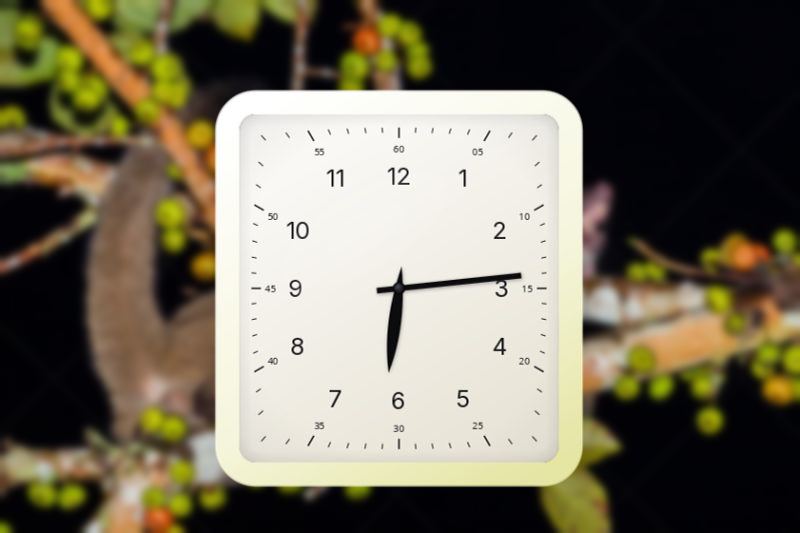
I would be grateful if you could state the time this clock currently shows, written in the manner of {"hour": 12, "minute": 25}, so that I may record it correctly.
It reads {"hour": 6, "minute": 14}
